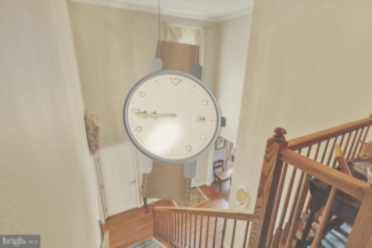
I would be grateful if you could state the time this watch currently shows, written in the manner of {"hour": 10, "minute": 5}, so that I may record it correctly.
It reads {"hour": 8, "minute": 44}
